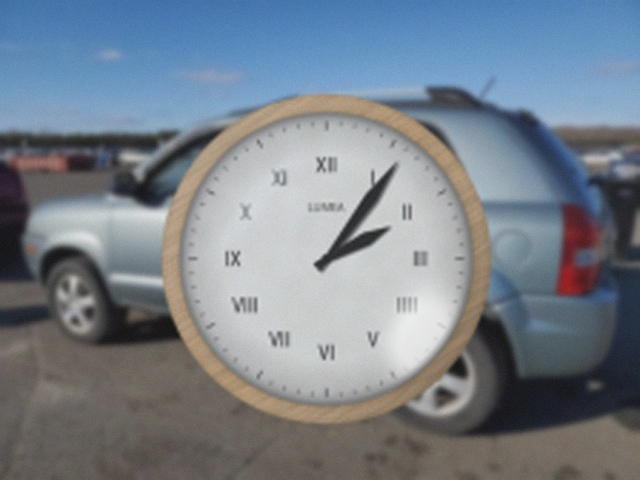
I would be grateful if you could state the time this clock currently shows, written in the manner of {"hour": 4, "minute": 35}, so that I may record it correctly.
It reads {"hour": 2, "minute": 6}
